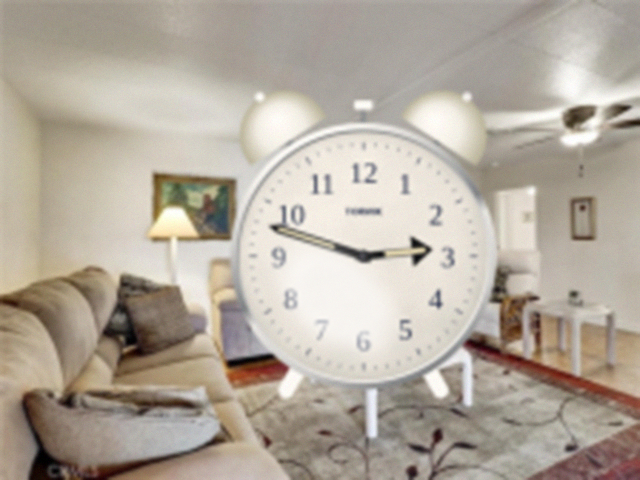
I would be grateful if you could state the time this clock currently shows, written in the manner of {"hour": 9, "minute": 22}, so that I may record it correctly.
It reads {"hour": 2, "minute": 48}
